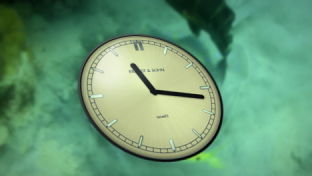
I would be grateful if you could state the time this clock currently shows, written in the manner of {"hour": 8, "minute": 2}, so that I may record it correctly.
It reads {"hour": 11, "minute": 17}
